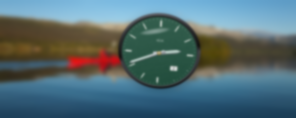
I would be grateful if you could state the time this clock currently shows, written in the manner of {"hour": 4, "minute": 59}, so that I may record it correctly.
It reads {"hour": 2, "minute": 41}
